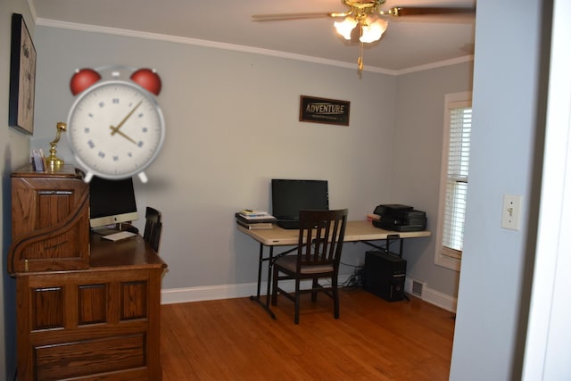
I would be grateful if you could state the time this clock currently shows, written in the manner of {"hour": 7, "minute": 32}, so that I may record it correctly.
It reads {"hour": 4, "minute": 7}
